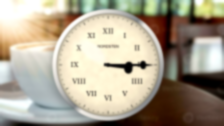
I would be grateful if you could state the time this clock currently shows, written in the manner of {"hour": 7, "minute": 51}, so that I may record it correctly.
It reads {"hour": 3, "minute": 15}
